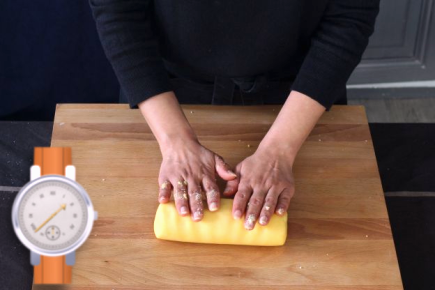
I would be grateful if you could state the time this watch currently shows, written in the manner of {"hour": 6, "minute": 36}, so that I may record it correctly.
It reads {"hour": 1, "minute": 38}
